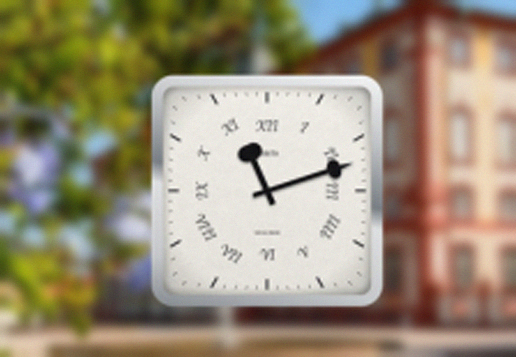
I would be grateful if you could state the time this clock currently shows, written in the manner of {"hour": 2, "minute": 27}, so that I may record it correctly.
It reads {"hour": 11, "minute": 12}
